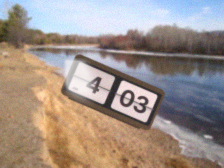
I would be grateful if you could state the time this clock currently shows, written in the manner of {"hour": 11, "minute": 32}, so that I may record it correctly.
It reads {"hour": 4, "minute": 3}
